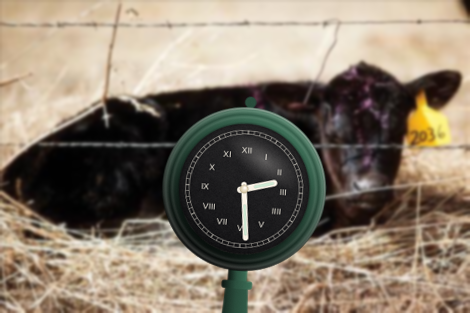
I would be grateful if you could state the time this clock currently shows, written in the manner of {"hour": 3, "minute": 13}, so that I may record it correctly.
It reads {"hour": 2, "minute": 29}
